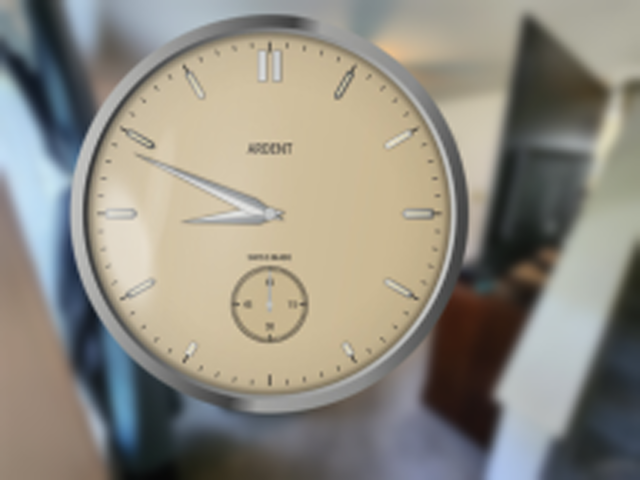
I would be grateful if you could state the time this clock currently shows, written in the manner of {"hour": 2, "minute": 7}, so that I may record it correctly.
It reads {"hour": 8, "minute": 49}
